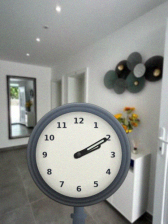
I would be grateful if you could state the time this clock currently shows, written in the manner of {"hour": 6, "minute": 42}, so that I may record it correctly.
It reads {"hour": 2, "minute": 10}
